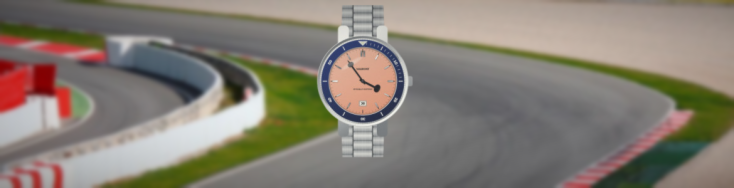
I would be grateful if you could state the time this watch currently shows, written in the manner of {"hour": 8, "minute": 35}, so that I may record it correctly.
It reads {"hour": 3, "minute": 54}
